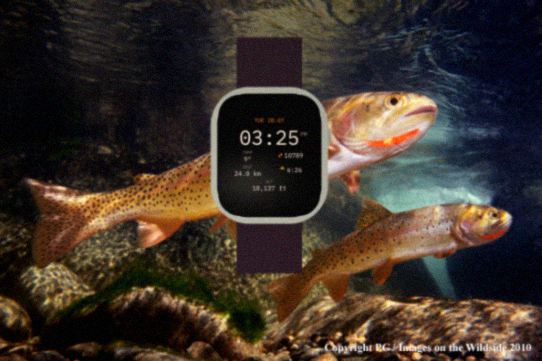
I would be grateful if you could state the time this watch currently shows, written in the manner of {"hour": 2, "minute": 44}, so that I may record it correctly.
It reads {"hour": 3, "minute": 25}
